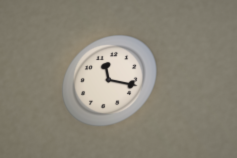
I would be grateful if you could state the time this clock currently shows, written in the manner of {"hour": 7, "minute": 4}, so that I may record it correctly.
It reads {"hour": 11, "minute": 17}
